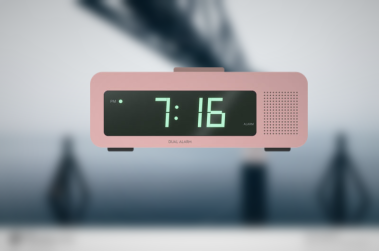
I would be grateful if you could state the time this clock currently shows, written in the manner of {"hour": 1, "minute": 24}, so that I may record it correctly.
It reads {"hour": 7, "minute": 16}
